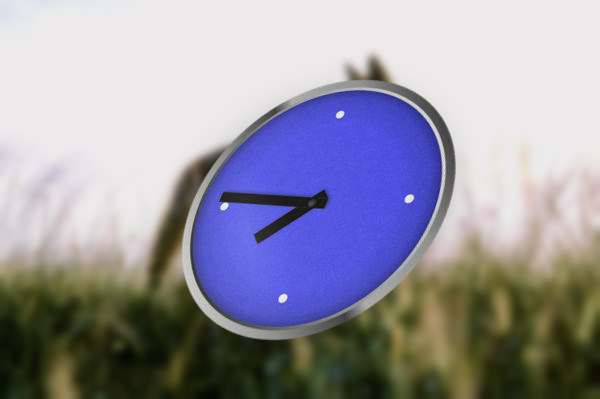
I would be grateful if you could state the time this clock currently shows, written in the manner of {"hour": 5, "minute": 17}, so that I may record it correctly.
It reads {"hour": 7, "minute": 46}
